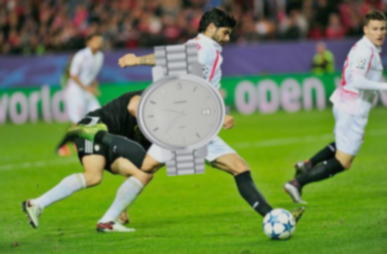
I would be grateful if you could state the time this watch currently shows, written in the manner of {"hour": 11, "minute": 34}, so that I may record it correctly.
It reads {"hour": 9, "minute": 37}
